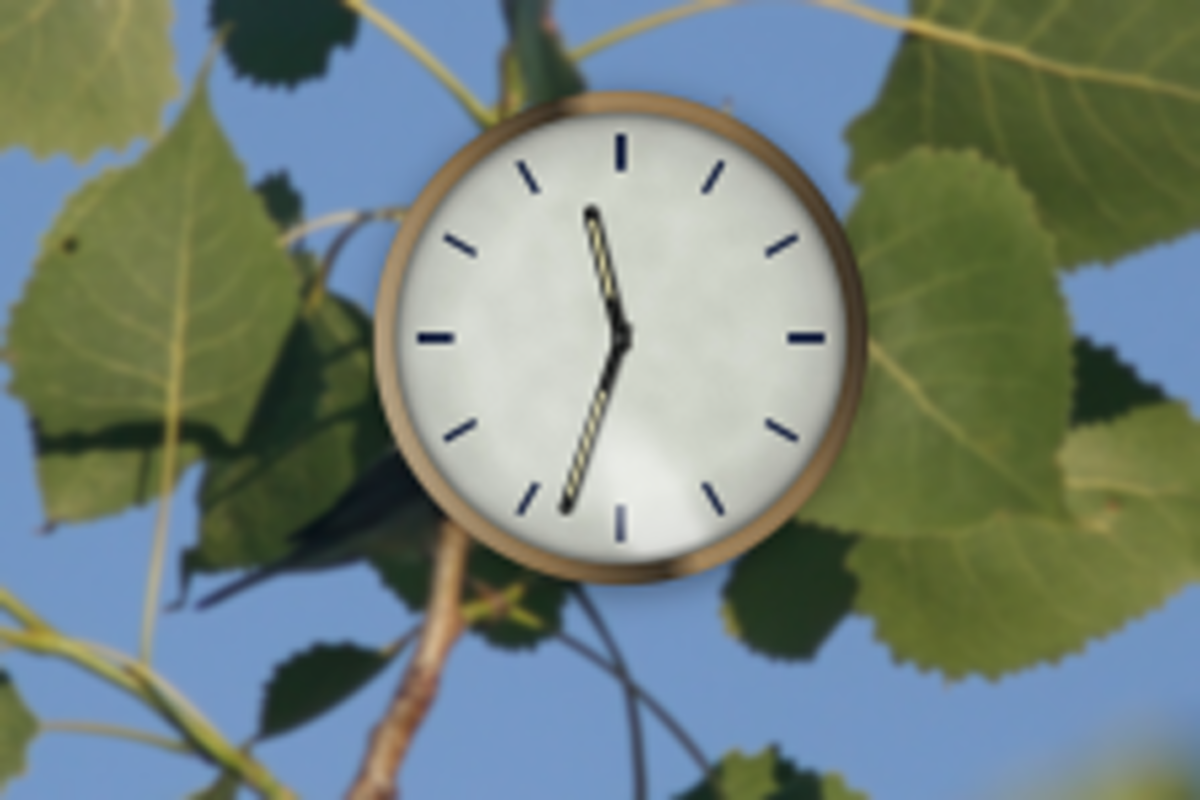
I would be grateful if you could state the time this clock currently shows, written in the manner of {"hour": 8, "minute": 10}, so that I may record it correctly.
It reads {"hour": 11, "minute": 33}
